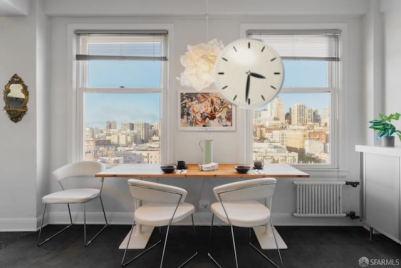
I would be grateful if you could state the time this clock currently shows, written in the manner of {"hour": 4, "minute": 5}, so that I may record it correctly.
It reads {"hour": 3, "minute": 31}
